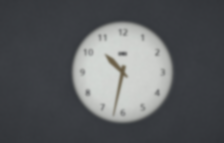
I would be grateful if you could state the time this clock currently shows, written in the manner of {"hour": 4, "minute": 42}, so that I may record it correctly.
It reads {"hour": 10, "minute": 32}
